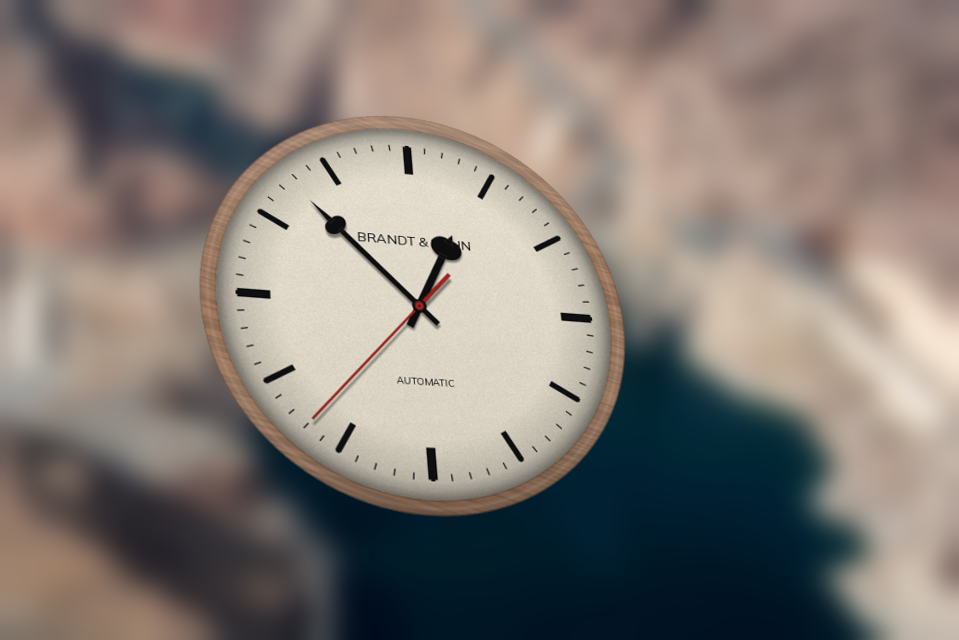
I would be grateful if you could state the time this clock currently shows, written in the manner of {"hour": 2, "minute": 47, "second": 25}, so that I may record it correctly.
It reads {"hour": 12, "minute": 52, "second": 37}
